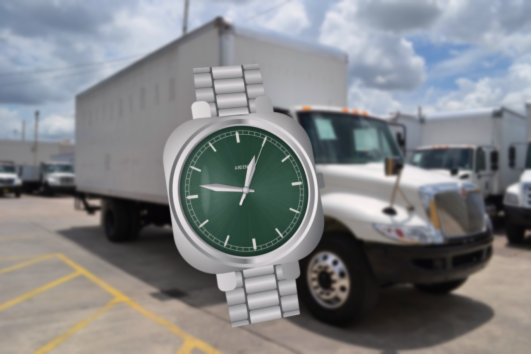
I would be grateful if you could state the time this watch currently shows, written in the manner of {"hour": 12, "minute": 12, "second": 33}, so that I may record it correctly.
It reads {"hour": 12, "minute": 47, "second": 5}
